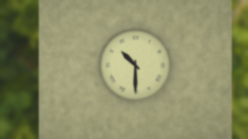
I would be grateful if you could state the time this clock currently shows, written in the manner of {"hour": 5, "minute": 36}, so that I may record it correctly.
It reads {"hour": 10, "minute": 30}
